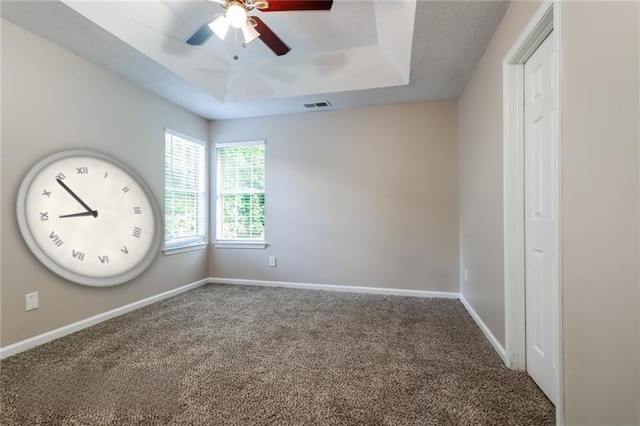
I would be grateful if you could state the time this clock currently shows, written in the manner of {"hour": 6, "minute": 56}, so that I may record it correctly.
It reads {"hour": 8, "minute": 54}
